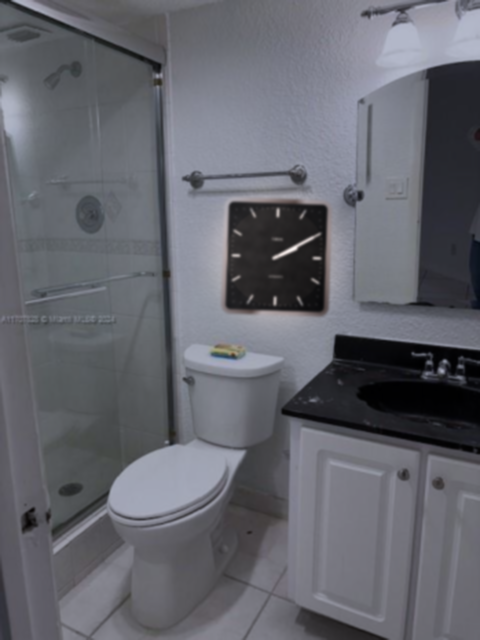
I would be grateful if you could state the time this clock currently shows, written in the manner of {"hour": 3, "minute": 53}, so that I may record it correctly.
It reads {"hour": 2, "minute": 10}
